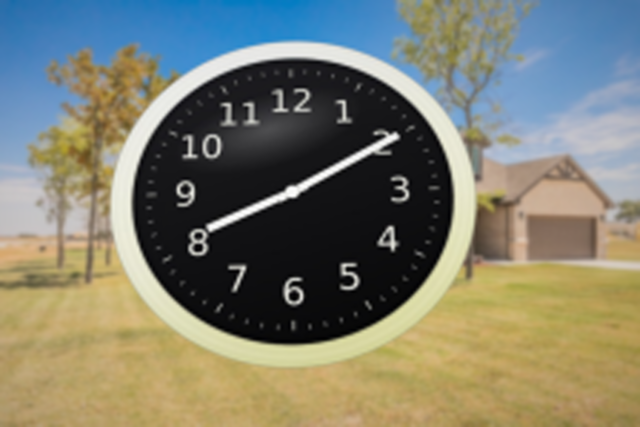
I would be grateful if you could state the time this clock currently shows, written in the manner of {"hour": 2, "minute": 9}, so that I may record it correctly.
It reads {"hour": 8, "minute": 10}
